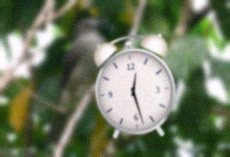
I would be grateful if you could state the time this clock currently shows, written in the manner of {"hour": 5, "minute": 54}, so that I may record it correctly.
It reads {"hour": 12, "minute": 28}
